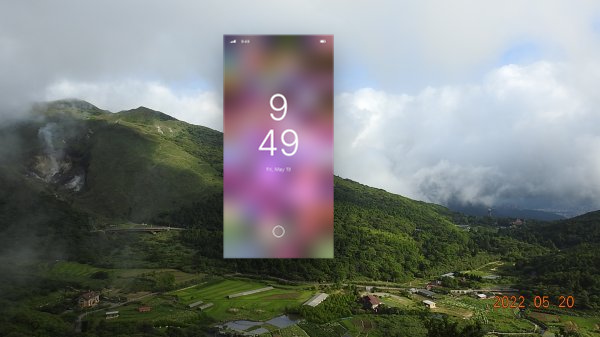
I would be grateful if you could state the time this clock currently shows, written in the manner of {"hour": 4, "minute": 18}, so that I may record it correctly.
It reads {"hour": 9, "minute": 49}
